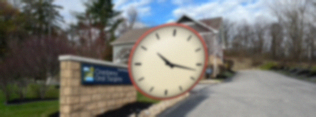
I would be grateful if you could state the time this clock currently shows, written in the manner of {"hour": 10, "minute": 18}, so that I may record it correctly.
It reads {"hour": 10, "minute": 17}
